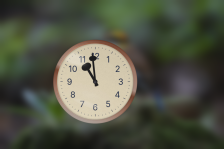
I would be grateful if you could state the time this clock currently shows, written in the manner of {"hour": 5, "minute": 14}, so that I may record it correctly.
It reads {"hour": 10, "minute": 59}
